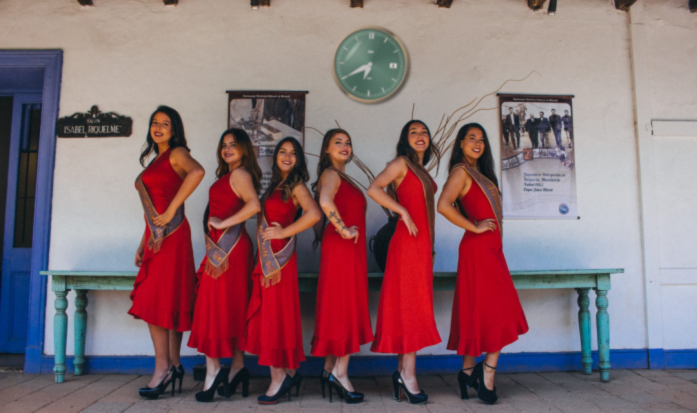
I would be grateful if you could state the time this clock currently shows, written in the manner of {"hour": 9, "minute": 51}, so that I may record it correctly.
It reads {"hour": 6, "minute": 40}
